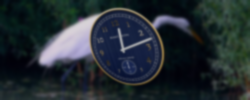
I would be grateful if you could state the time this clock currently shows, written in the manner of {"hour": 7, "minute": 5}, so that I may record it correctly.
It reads {"hour": 12, "minute": 13}
